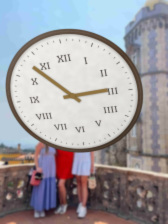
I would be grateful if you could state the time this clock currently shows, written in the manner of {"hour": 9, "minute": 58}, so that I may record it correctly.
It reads {"hour": 2, "minute": 53}
